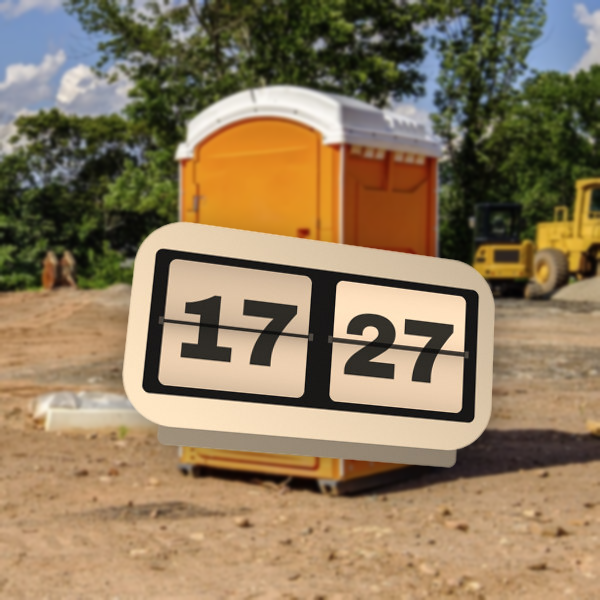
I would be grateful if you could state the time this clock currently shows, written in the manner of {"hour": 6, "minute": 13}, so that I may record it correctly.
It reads {"hour": 17, "minute": 27}
